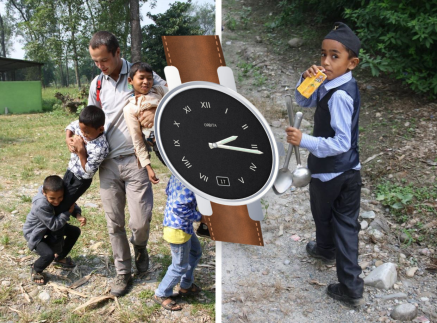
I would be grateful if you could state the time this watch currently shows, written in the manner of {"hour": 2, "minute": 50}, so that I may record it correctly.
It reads {"hour": 2, "minute": 16}
